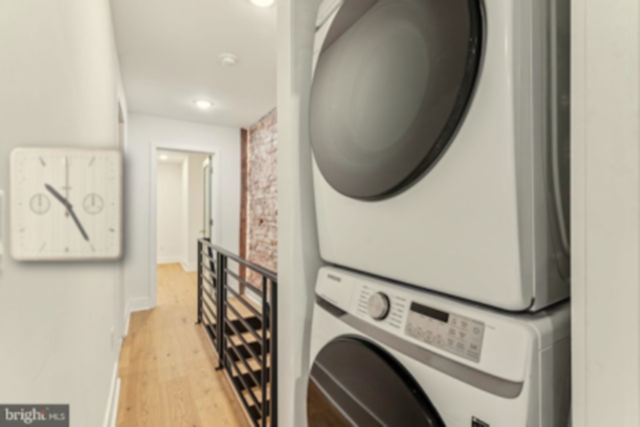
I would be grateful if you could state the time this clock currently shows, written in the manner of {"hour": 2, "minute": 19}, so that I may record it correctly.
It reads {"hour": 10, "minute": 25}
